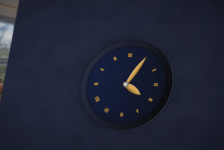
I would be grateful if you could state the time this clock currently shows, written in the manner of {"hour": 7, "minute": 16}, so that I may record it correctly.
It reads {"hour": 4, "minute": 5}
